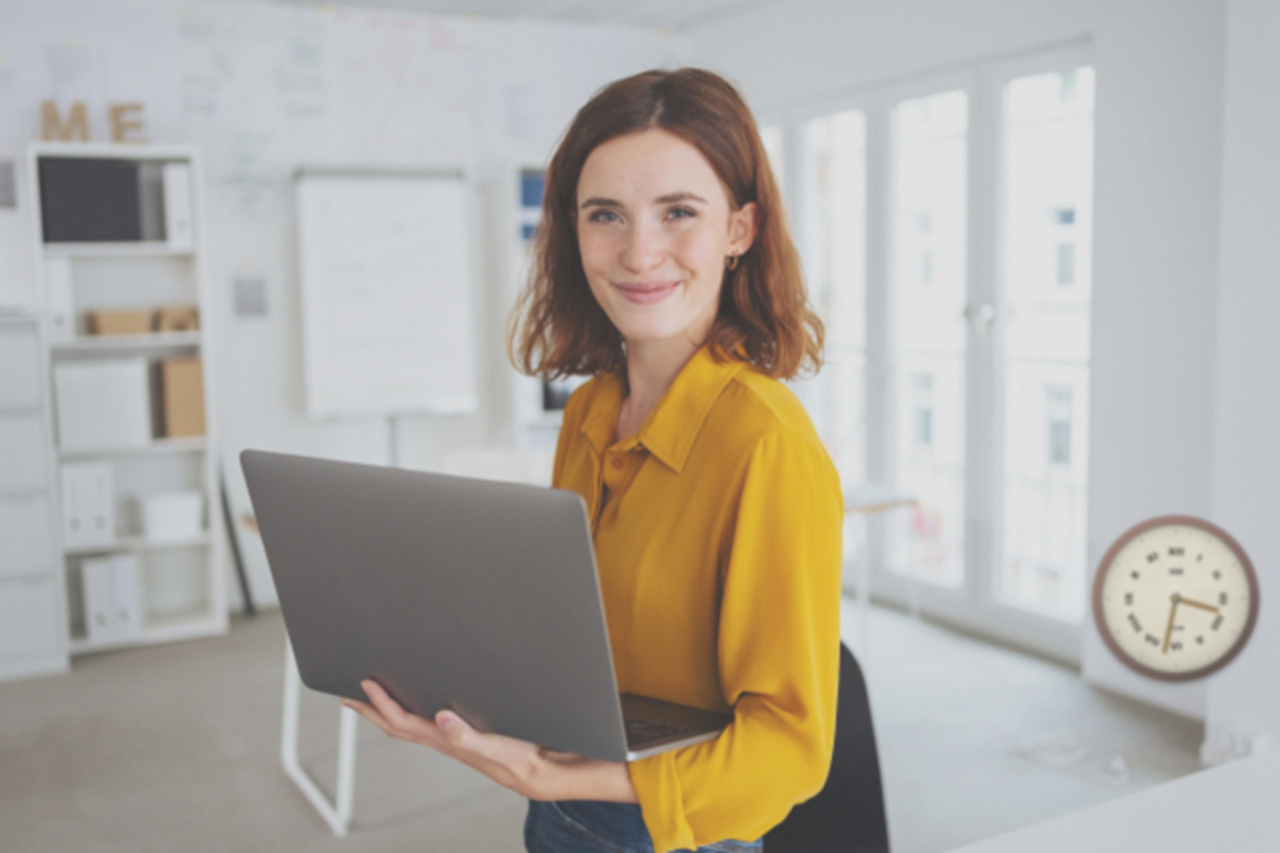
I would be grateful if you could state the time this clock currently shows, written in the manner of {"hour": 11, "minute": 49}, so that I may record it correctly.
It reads {"hour": 3, "minute": 32}
